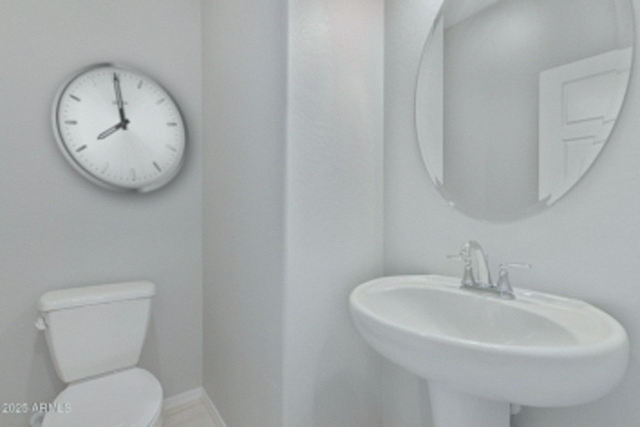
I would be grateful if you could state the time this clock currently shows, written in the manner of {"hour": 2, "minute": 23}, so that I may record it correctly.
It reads {"hour": 8, "minute": 0}
